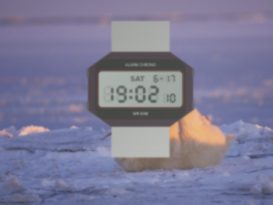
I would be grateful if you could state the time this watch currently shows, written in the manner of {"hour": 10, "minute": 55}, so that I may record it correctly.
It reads {"hour": 19, "minute": 2}
